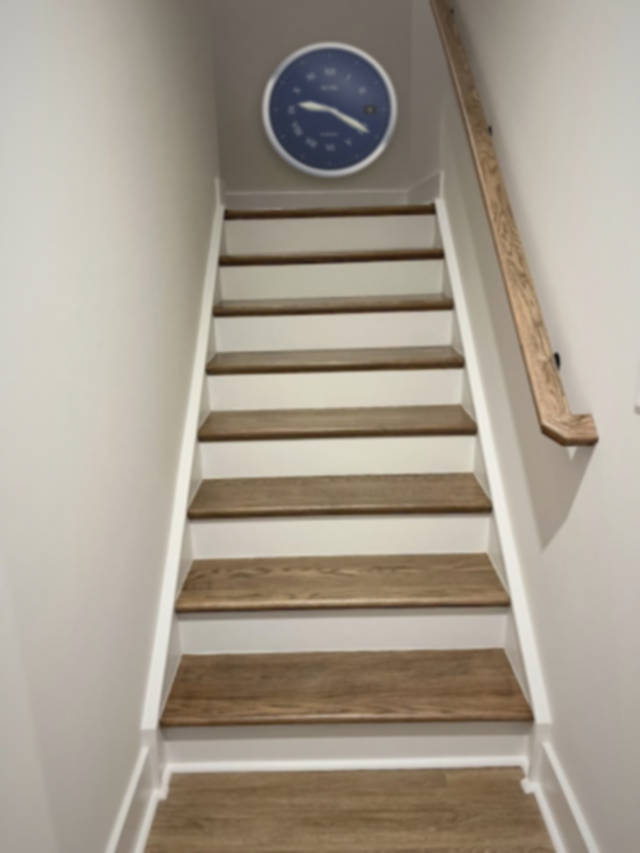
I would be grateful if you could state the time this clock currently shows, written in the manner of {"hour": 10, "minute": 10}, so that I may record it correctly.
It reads {"hour": 9, "minute": 20}
